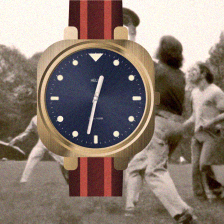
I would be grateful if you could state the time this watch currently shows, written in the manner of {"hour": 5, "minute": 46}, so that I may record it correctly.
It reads {"hour": 12, "minute": 32}
